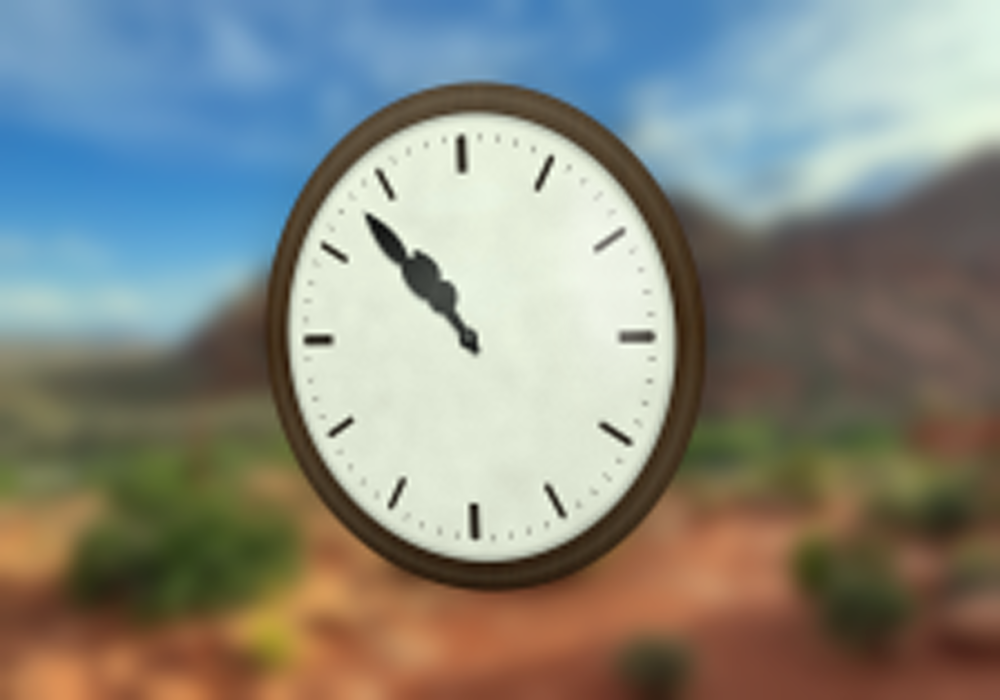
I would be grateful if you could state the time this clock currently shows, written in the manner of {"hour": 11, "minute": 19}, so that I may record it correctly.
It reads {"hour": 10, "minute": 53}
